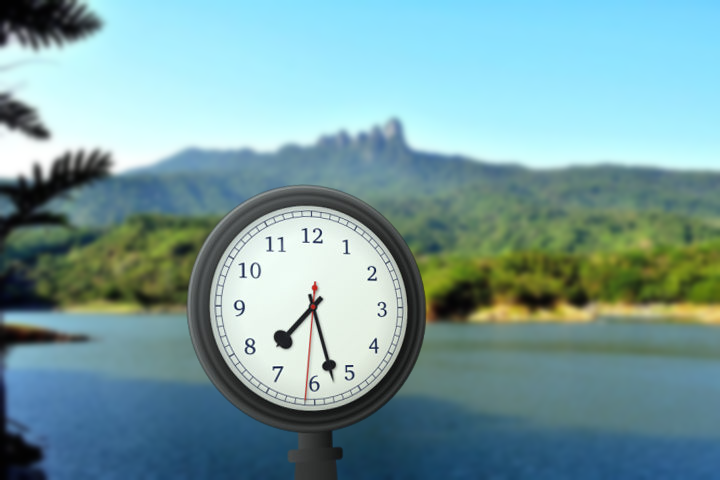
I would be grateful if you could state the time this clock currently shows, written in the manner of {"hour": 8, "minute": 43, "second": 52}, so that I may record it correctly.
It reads {"hour": 7, "minute": 27, "second": 31}
